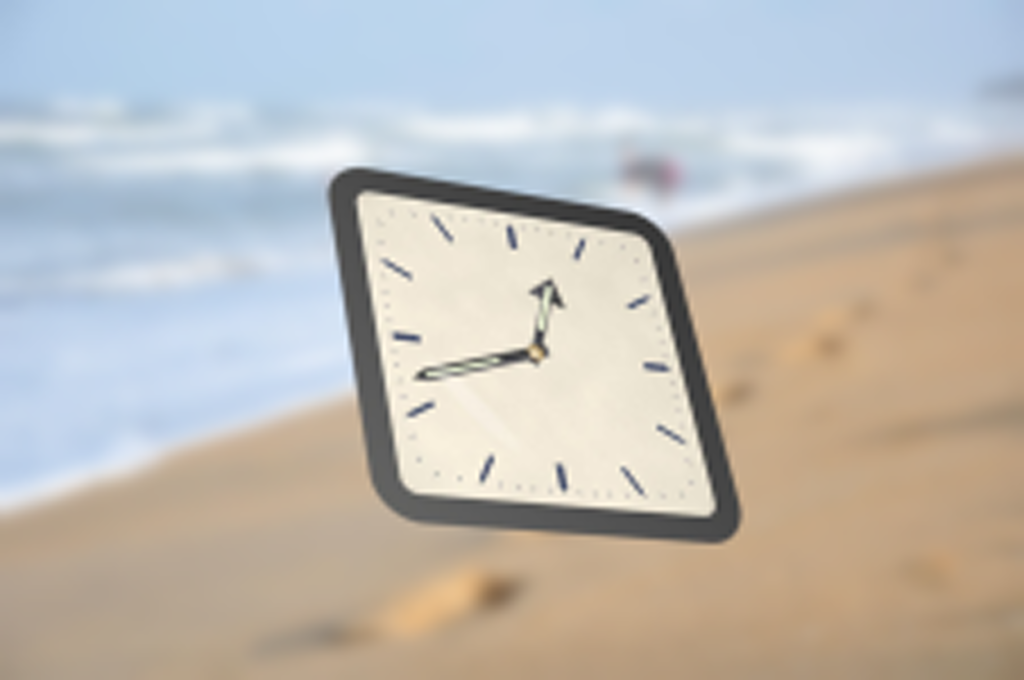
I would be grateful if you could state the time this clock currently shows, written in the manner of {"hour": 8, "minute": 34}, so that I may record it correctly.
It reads {"hour": 12, "minute": 42}
